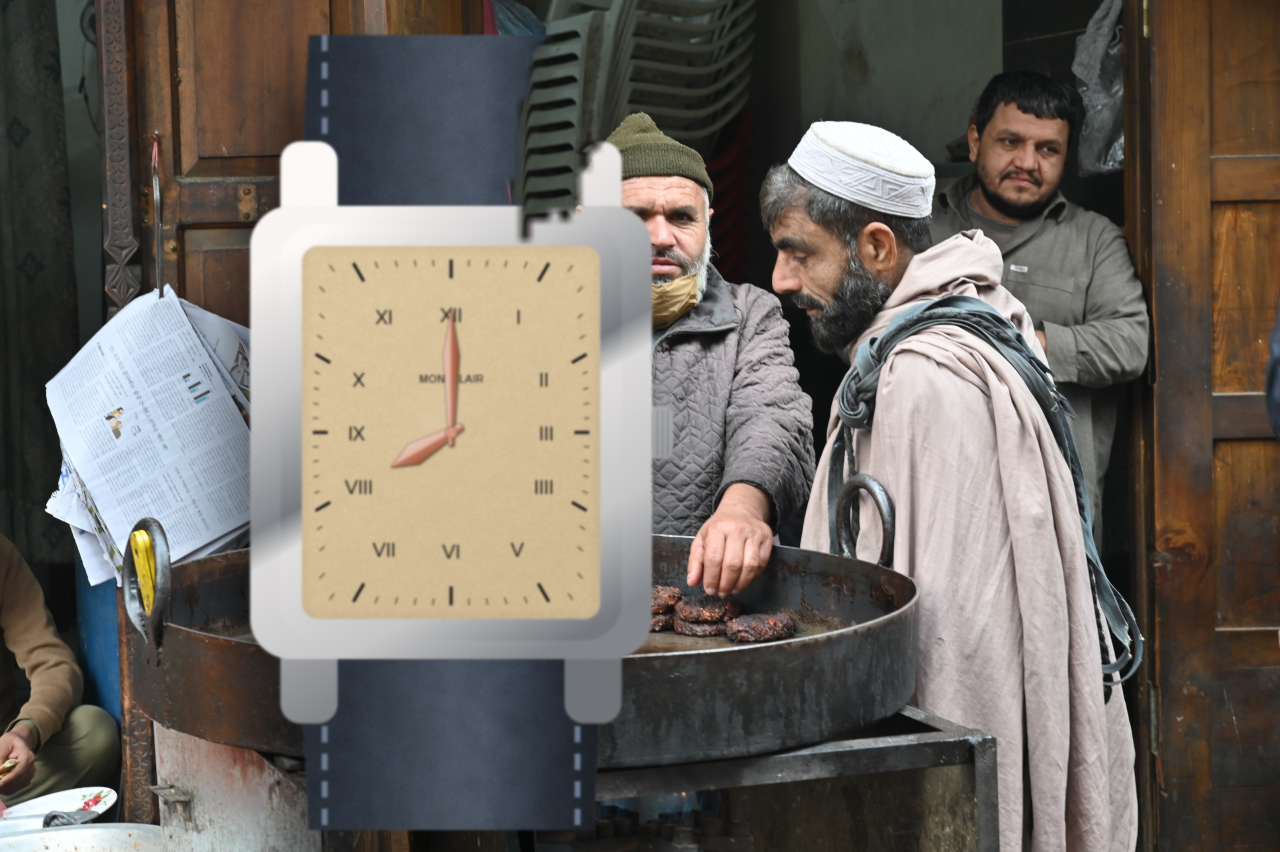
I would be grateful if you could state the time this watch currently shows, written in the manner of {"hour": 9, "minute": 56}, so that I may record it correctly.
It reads {"hour": 8, "minute": 0}
